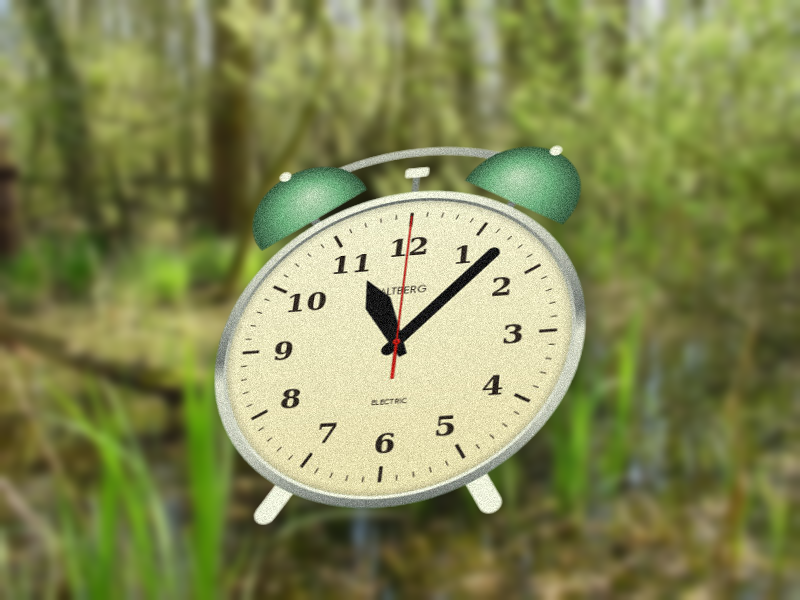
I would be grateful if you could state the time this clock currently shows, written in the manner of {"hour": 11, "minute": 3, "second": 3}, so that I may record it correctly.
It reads {"hour": 11, "minute": 7, "second": 0}
